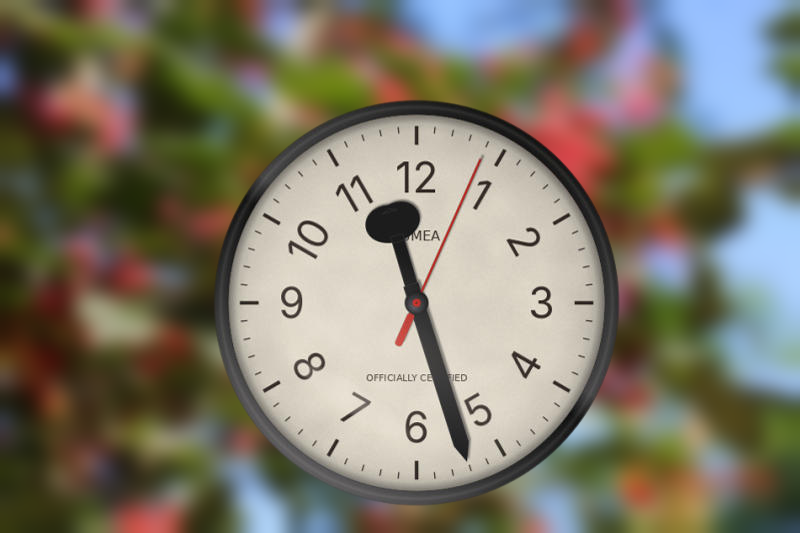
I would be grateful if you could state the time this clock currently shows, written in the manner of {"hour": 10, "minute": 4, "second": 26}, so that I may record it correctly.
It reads {"hour": 11, "minute": 27, "second": 4}
